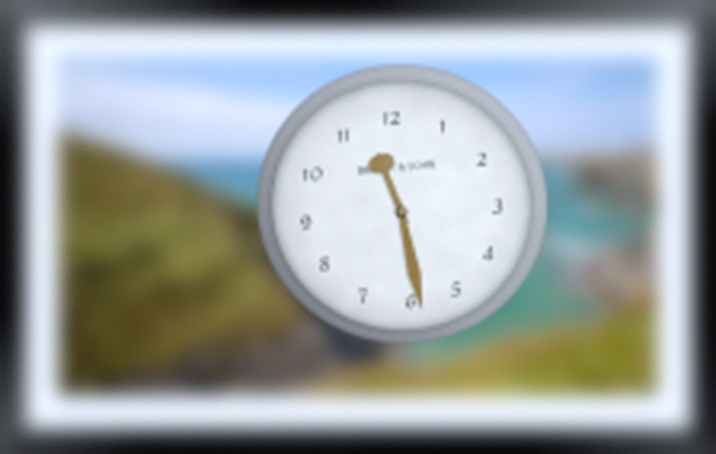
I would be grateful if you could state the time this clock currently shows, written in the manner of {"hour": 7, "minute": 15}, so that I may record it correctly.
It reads {"hour": 11, "minute": 29}
